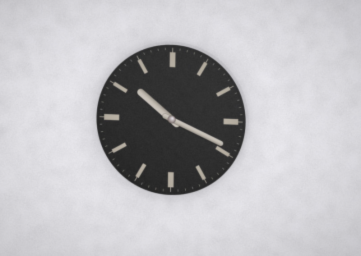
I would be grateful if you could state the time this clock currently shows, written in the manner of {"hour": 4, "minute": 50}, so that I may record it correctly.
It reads {"hour": 10, "minute": 19}
